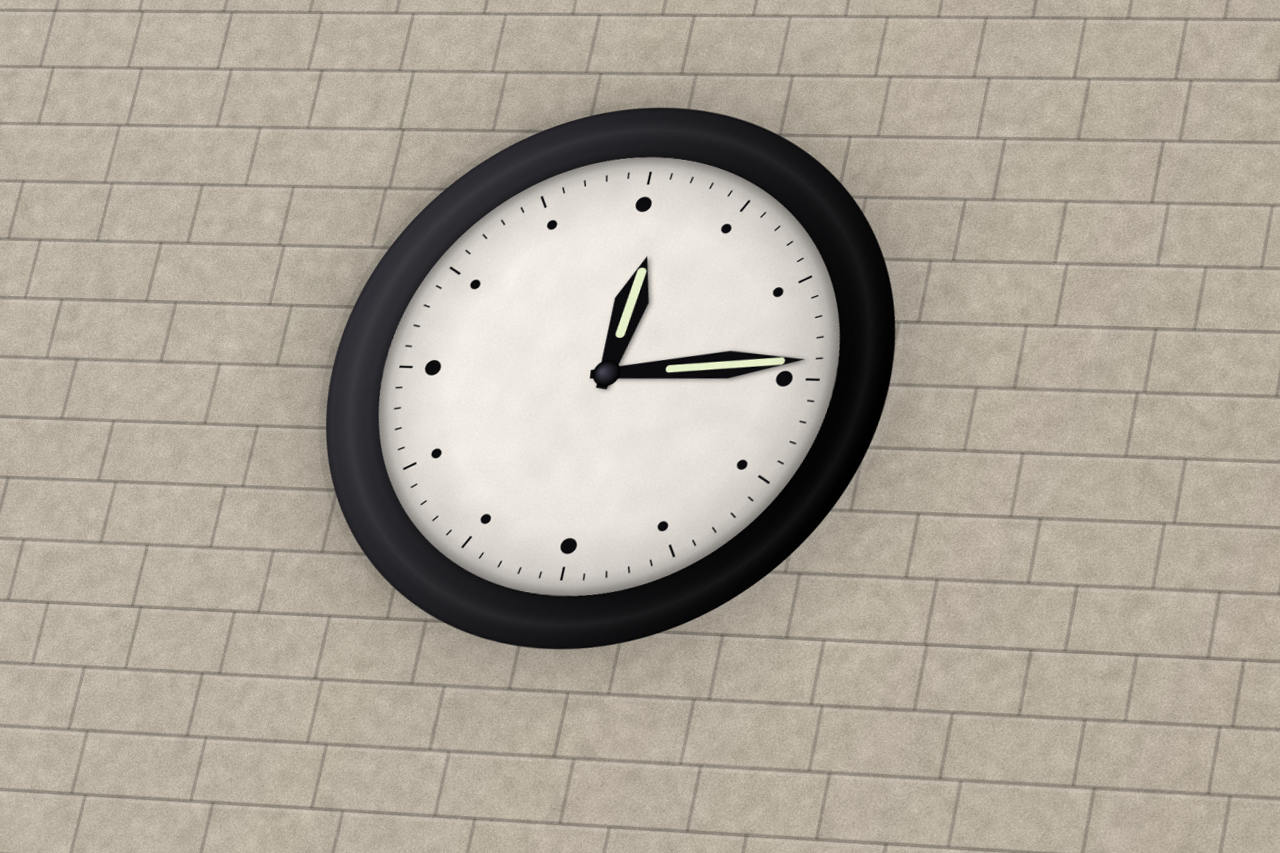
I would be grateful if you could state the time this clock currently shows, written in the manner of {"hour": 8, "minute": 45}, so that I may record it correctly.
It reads {"hour": 12, "minute": 14}
